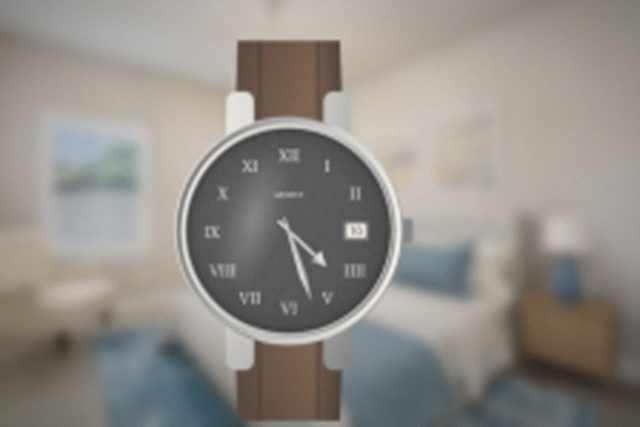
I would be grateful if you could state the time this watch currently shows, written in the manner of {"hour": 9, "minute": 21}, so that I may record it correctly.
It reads {"hour": 4, "minute": 27}
